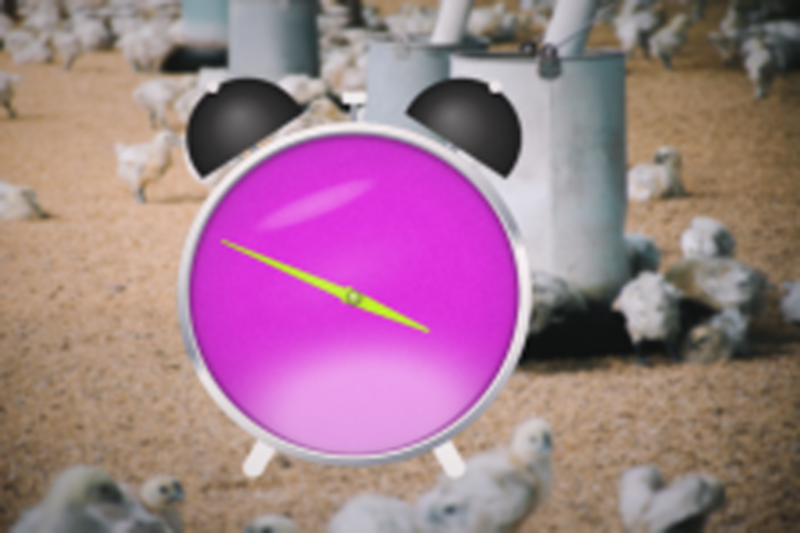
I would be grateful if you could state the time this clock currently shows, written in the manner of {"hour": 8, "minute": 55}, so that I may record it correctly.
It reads {"hour": 3, "minute": 49}
